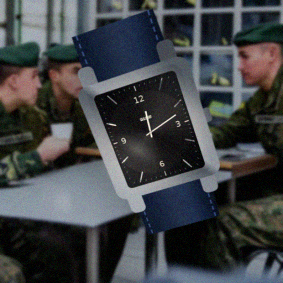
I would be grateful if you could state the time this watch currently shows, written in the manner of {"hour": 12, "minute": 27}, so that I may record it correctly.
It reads {"hour": 12, "minute": 12}
